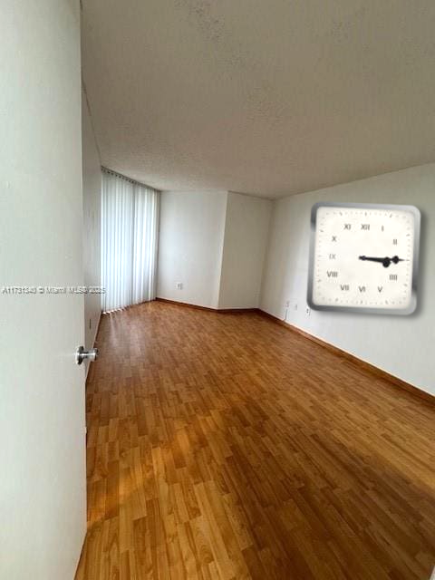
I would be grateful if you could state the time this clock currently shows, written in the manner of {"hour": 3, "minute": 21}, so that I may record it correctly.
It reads {"hour": 3, "minute": 15}
